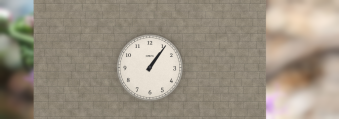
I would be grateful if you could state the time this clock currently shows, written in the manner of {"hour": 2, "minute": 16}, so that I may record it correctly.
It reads {"hour": 1, "minute": 6}
